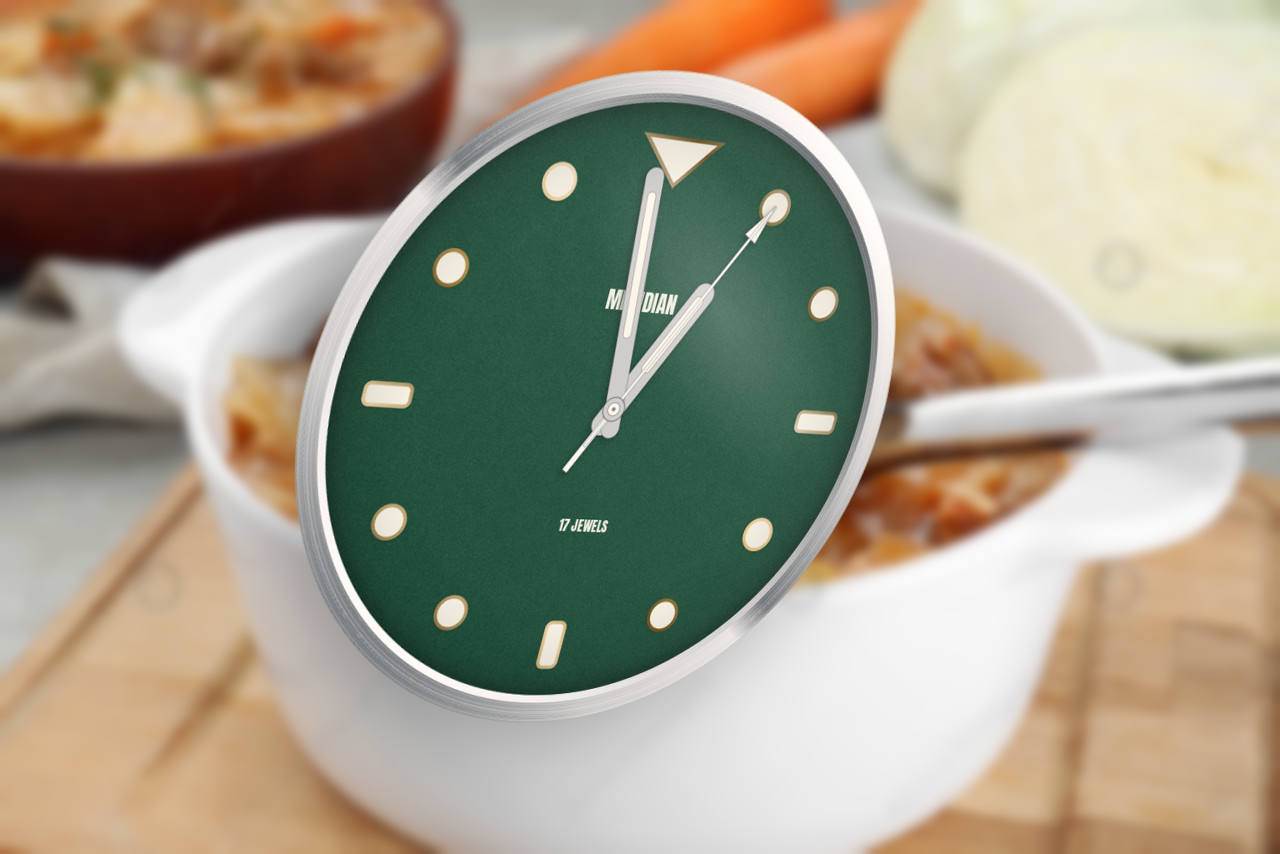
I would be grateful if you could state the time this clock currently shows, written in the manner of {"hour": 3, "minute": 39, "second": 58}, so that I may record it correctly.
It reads {"hour": 12, "minute": 59, "second": 5}
